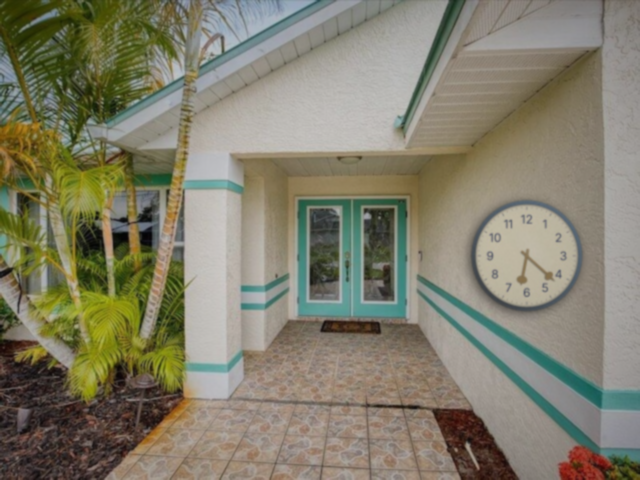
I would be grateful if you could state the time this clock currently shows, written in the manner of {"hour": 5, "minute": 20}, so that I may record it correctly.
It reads {"hour": 6, "minute": 22}
